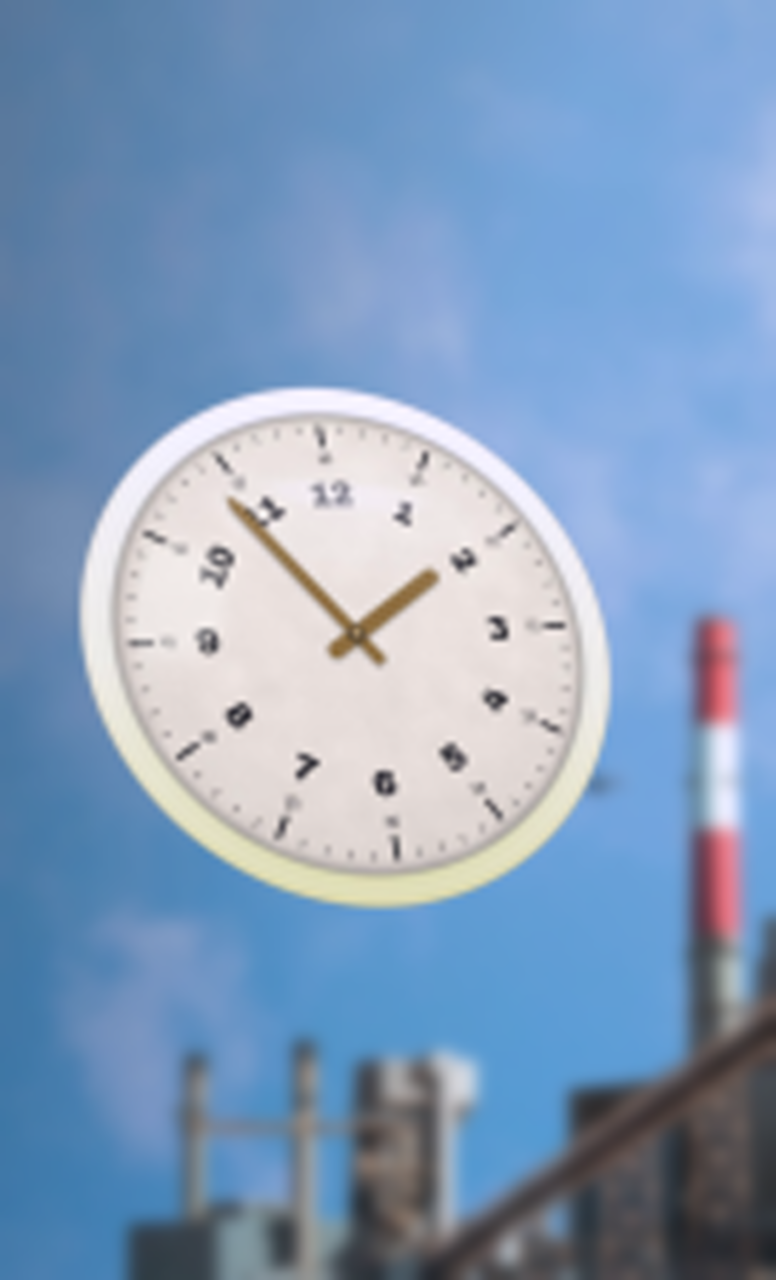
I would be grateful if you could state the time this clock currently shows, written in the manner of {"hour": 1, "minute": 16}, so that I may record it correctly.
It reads {"hour": 1, "minute": 54}
